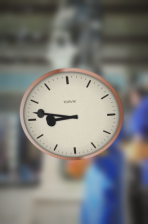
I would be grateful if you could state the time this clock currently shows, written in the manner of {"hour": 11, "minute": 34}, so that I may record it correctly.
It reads {"hour": 8, "minute": 47}
